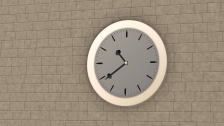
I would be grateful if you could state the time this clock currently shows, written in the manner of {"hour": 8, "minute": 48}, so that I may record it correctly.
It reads {"hour": 10, "minute": 39}
